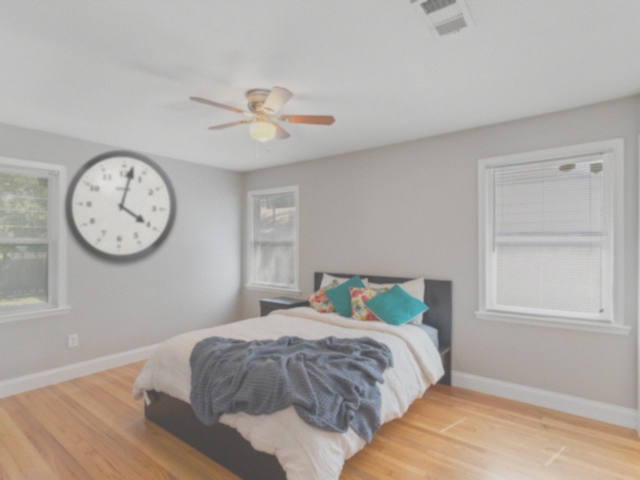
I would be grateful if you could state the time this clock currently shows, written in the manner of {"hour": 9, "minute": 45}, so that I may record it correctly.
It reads {"hour": 4, "minute": 2}
